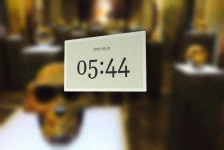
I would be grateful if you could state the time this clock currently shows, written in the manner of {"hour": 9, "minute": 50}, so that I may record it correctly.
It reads {"hour": 5, "minute": 44}
